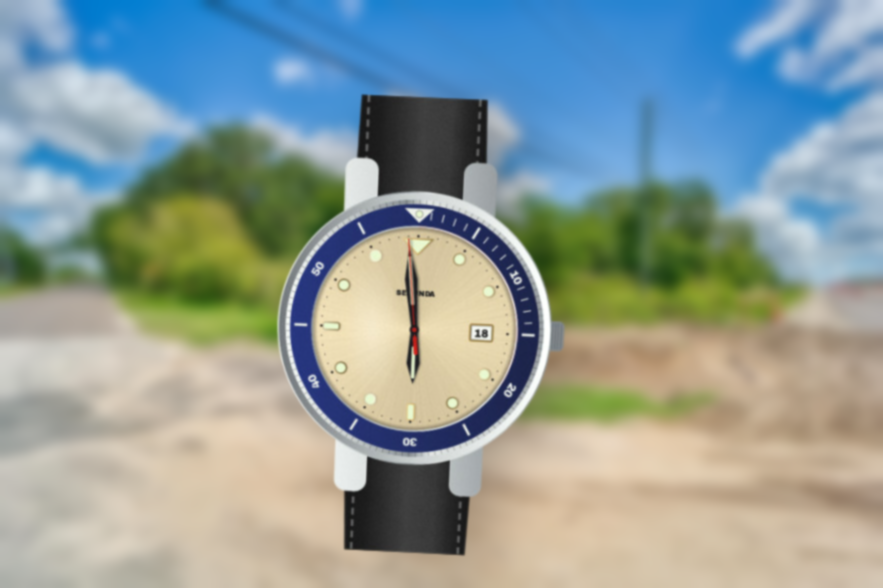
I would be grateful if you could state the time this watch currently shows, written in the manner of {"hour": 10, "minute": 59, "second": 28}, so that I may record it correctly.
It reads {"hour": 5, "minute": 58, "second": 59}
